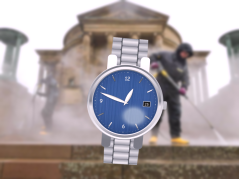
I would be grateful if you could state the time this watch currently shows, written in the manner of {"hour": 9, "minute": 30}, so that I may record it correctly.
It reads {"hour": 12, "minute": 48}
